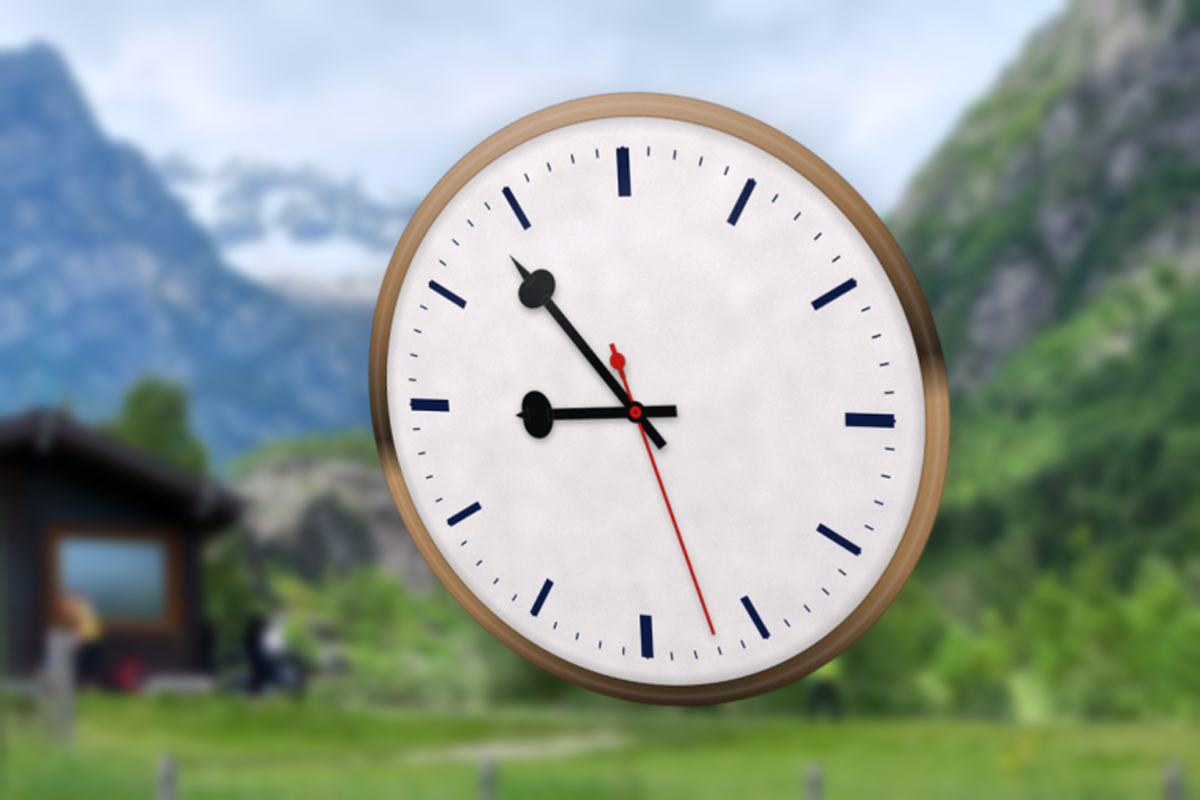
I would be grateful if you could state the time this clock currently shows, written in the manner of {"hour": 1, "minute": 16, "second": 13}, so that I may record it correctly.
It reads {"hour": 8, "minute": 53, "second": 27}
